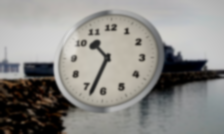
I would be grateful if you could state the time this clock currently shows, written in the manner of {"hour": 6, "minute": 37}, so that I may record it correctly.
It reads {"hour": 10, "minute": 33}
